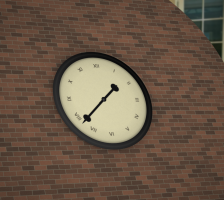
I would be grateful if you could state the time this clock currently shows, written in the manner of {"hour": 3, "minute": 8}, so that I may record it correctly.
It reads {"hour": 1, "minute": 38}
